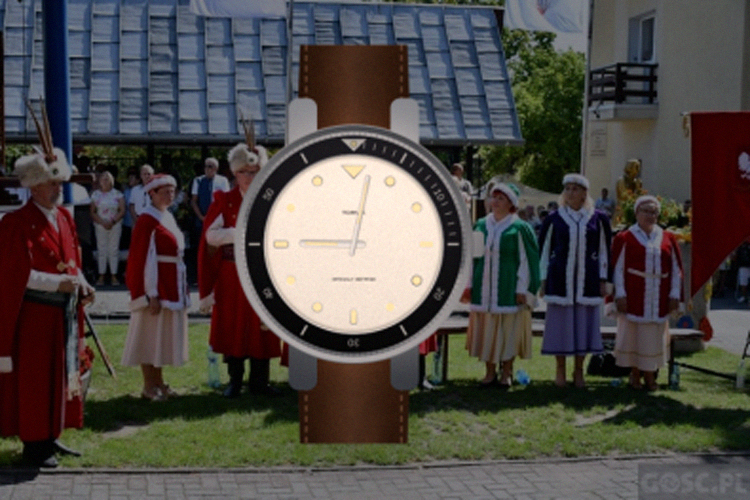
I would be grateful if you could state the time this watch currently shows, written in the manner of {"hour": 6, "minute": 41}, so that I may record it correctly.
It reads {"hour": 9, "minute": 2}
